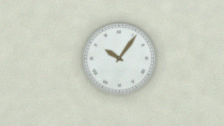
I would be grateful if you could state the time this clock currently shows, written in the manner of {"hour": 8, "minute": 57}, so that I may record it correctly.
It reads {"hour": 10, "minute": 6}
